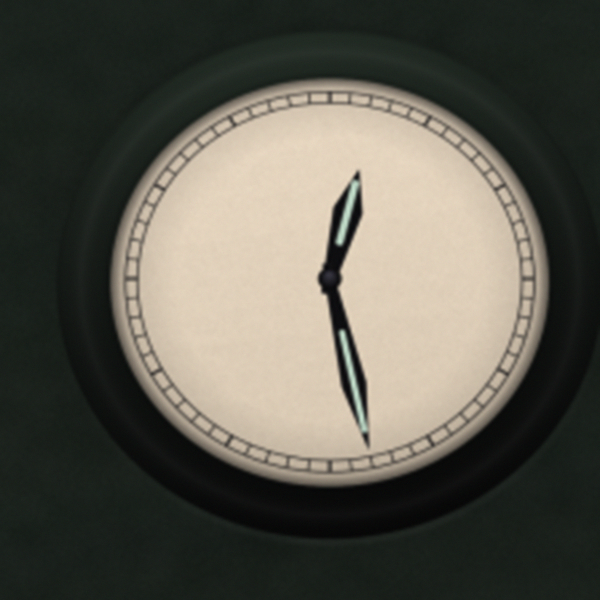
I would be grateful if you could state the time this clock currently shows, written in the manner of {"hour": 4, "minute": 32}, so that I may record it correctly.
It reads {"hour": 12, "minute": 28}
